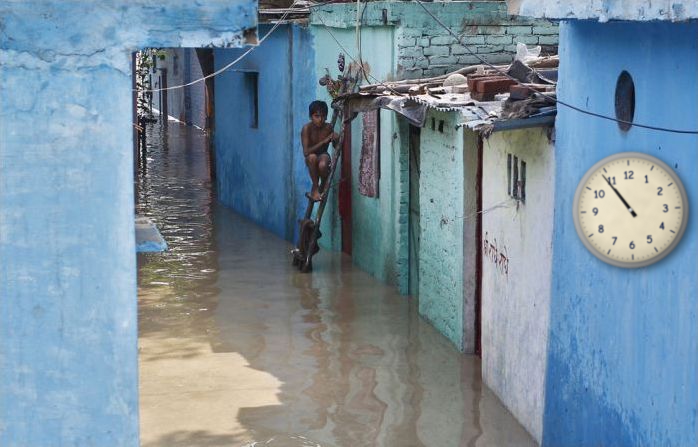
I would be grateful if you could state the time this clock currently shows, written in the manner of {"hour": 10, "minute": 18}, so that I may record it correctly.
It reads {"hour": 10, "minute": 54}
